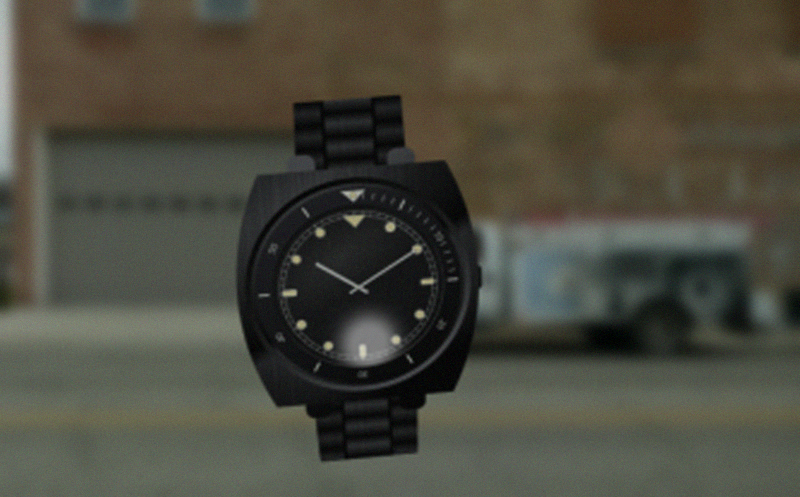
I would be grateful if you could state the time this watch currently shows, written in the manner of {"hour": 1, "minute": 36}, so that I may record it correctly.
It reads {"hour": 10, "minute": 10}
